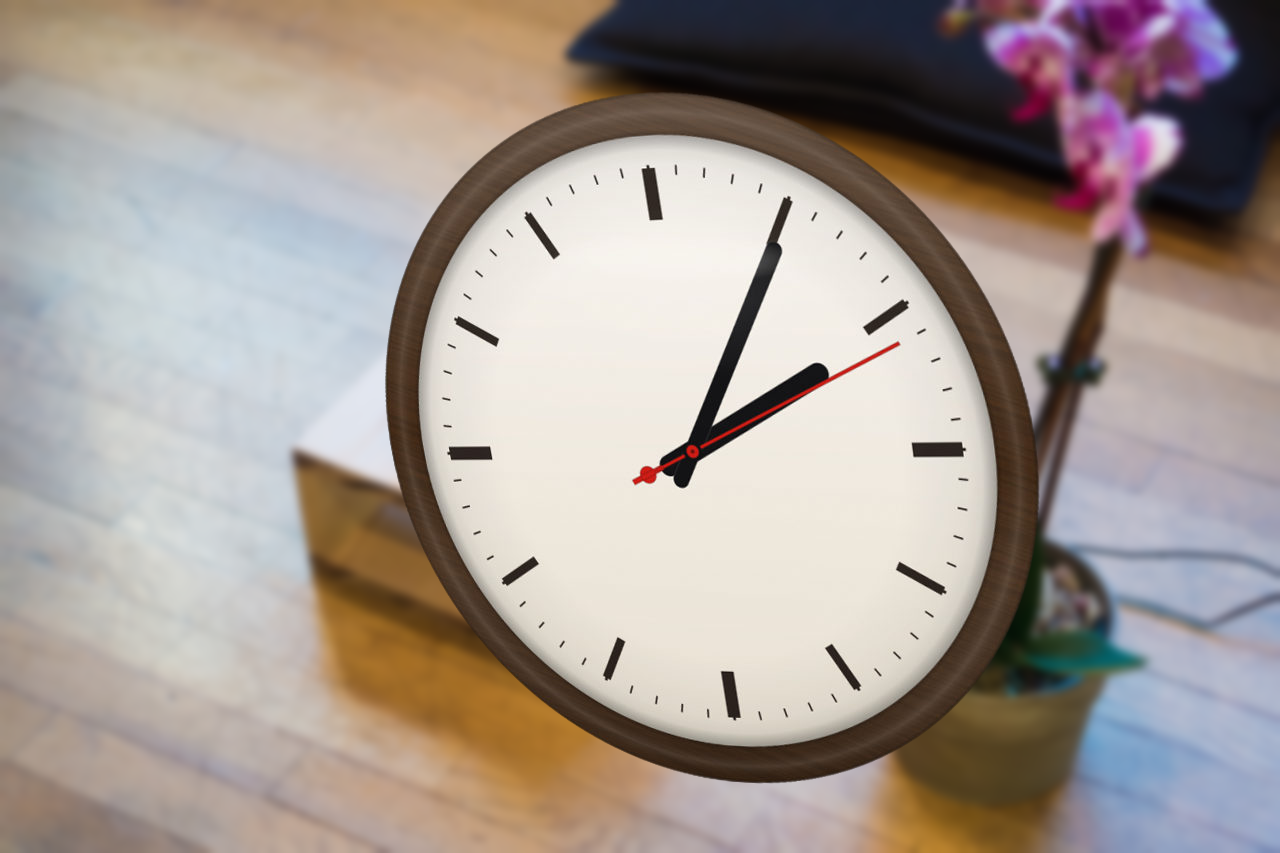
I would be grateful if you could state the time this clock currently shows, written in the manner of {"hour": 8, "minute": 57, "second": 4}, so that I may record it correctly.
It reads {"hour": 2, "minute": 5, "second": 11}
